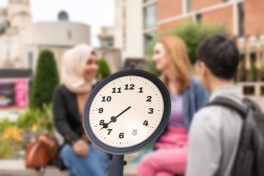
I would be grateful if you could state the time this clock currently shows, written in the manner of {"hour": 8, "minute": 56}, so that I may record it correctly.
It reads {"hour": 7, "minute": 38}
